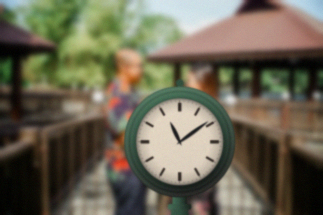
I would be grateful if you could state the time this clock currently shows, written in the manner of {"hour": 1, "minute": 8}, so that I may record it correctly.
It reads {"hour": 11, "minute": 9}
